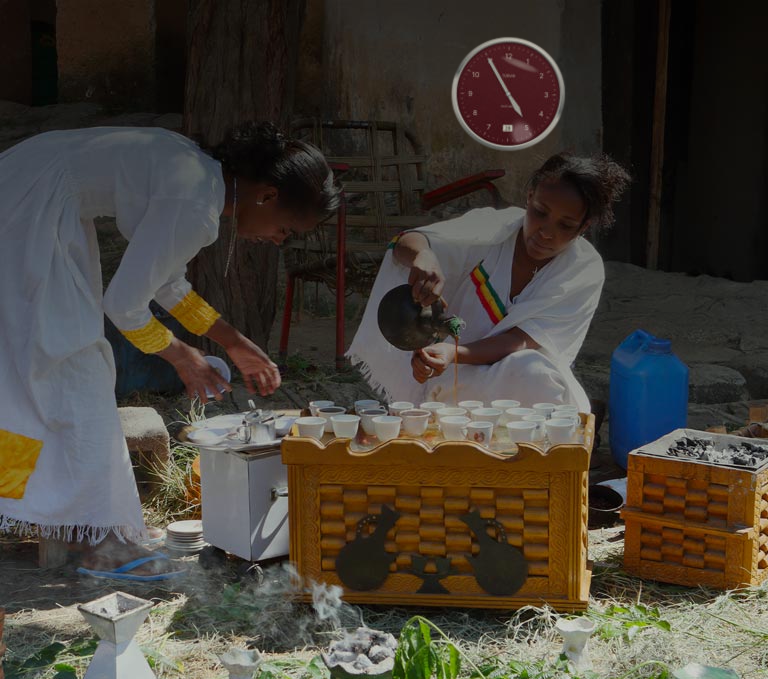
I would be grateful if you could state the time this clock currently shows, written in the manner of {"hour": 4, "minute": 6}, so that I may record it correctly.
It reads {"hour": 4, "minute": 55}
